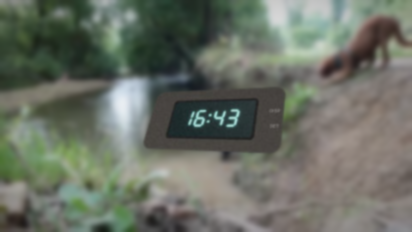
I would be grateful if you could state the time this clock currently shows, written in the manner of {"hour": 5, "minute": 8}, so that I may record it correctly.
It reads {"hour": 16, "minute": 43}
